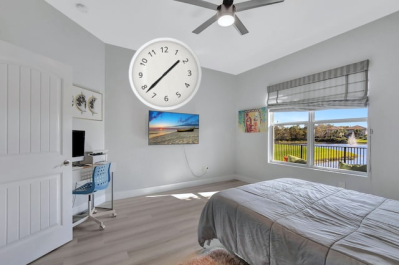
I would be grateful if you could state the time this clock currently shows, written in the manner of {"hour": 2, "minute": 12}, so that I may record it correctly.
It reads {"hour": 1, "minute": 38}
